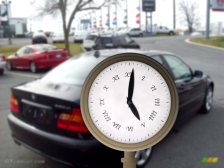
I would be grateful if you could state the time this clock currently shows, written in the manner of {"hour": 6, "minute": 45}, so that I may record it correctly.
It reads {"hour": 5, "minute": 1}
